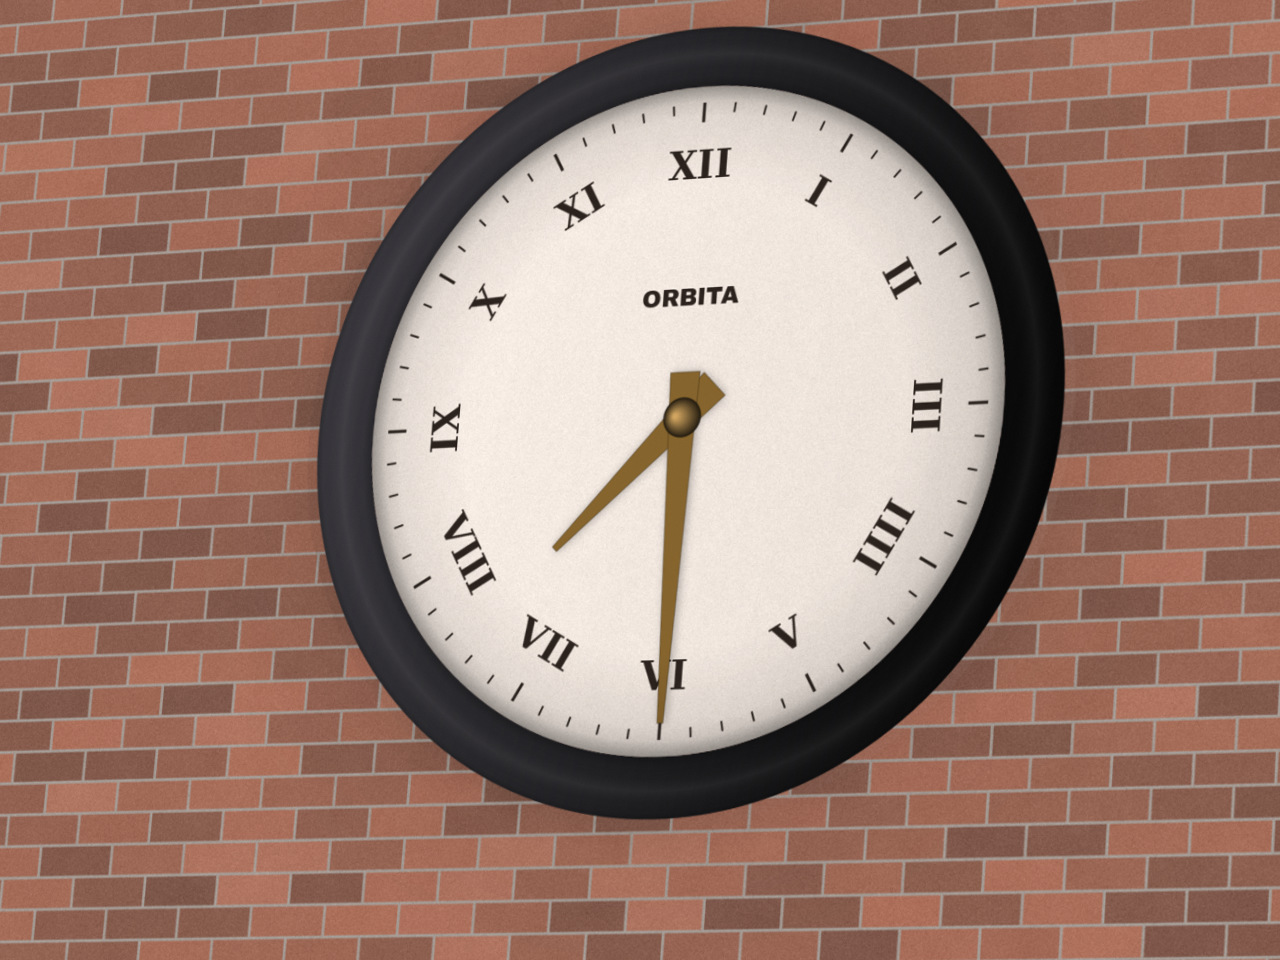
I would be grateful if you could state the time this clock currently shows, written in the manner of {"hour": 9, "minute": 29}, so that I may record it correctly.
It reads {"hour": 7, "minute": 30}
